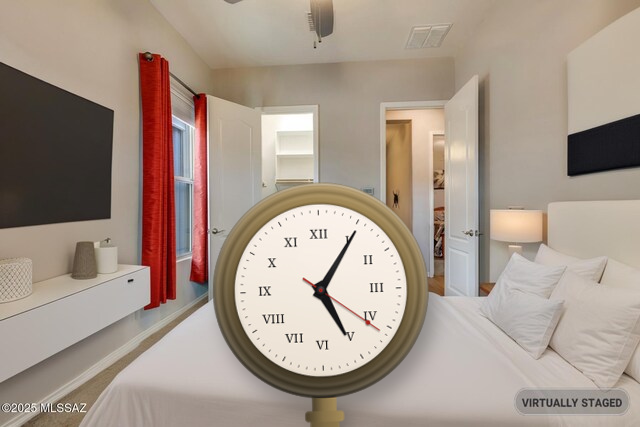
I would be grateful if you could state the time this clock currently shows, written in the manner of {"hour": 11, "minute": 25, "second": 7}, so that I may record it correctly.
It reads {"hour": 5, "minute": 5, "second": 21}
